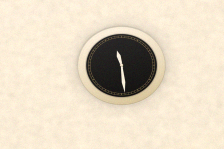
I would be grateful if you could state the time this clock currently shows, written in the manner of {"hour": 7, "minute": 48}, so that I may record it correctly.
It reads {"hour": 11, "minute": 29}
